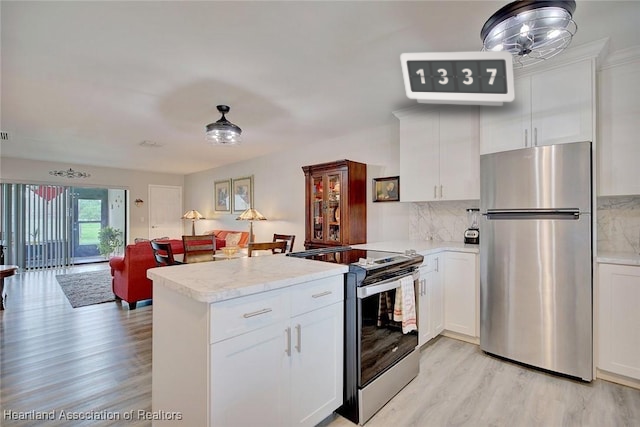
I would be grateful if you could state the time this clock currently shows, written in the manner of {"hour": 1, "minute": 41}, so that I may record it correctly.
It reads {"hour": 13, "minute": 37}
